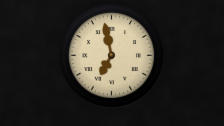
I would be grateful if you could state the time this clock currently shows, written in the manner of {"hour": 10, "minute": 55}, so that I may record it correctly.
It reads {"hour": 6, "minute": 58}
